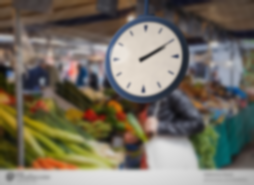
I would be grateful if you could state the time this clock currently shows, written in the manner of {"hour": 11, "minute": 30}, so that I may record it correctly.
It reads {"hour": 2, "minute": 10}
